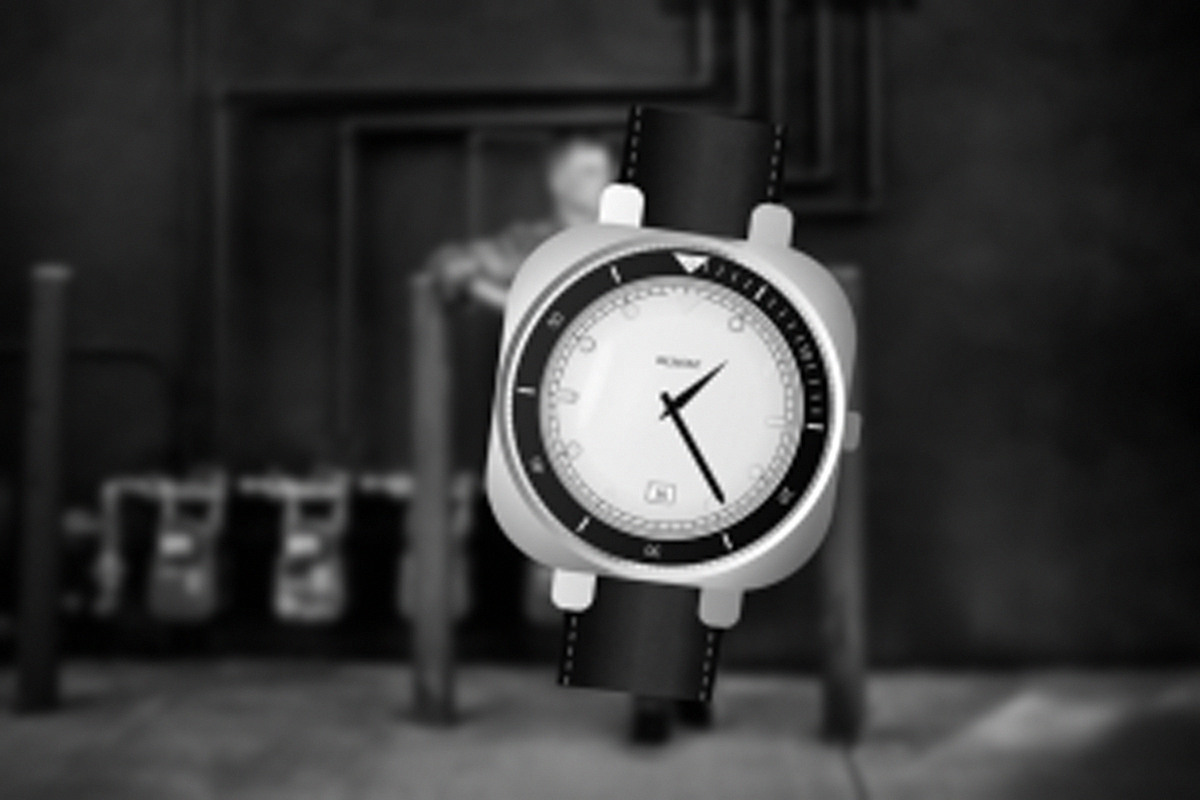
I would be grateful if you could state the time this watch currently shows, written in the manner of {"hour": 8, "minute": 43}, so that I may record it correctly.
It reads {"hour": 1, "minute": 24}
